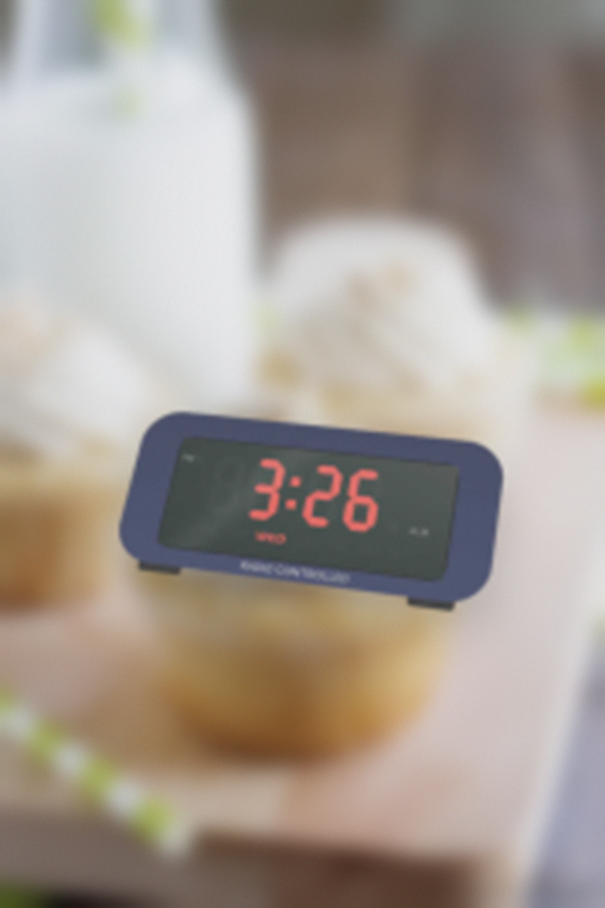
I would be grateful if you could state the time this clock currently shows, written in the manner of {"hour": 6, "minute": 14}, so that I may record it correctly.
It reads {"hour": 3, "minute": 26}
